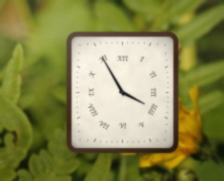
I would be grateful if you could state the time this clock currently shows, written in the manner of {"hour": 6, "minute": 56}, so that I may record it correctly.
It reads {"hour": 3, "minute": 55}
